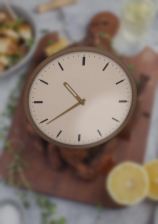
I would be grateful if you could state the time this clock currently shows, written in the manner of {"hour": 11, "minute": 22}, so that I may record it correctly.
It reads {"hour": 10, "minute": 39}
